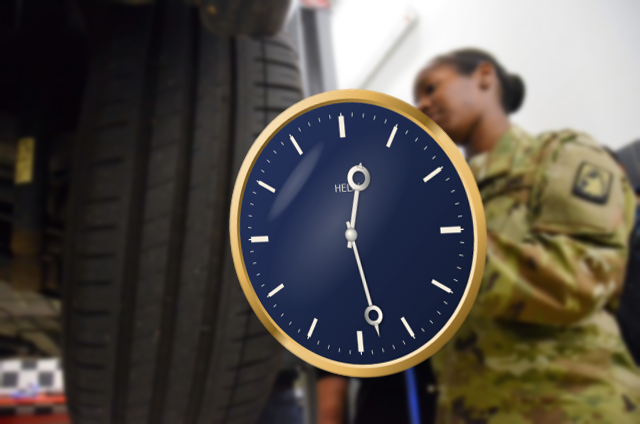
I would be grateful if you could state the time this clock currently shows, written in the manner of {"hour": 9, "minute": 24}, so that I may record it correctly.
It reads {"hour": 12, "minute": 28}
